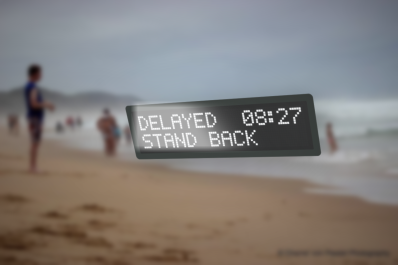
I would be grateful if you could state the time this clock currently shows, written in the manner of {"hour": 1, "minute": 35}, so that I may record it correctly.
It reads {"hour": 8, "minute": 27}
